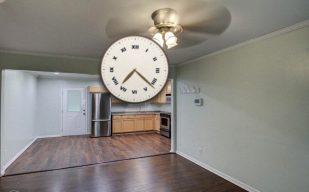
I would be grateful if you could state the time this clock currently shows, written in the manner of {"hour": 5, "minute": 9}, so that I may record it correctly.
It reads {"hour": 7, "minute": 22}
